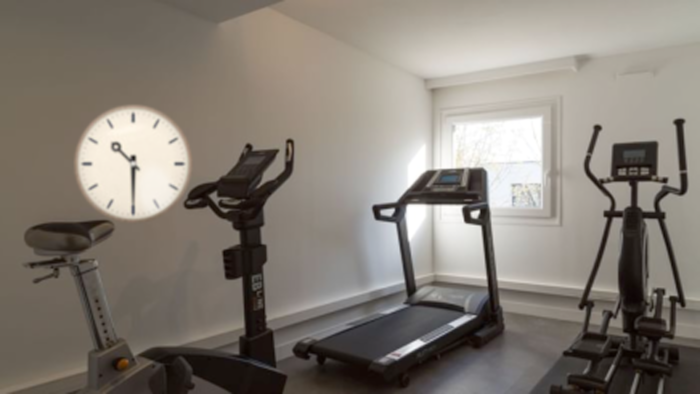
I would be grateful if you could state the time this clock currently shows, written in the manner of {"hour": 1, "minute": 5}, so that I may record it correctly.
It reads {"hour": 10, "minute": 30}
